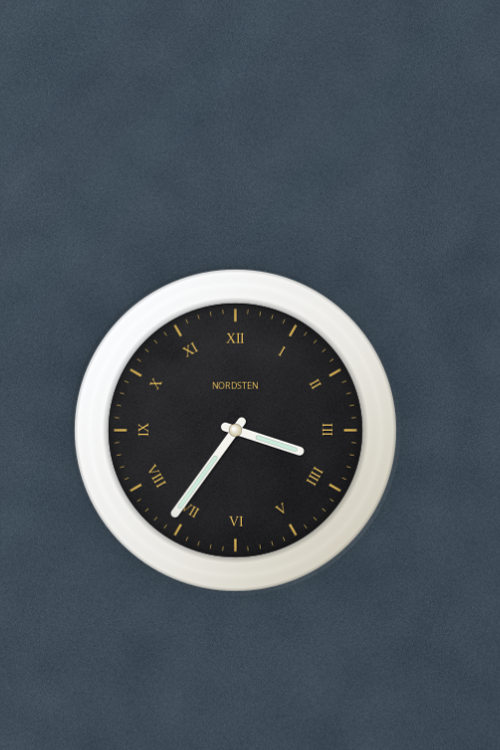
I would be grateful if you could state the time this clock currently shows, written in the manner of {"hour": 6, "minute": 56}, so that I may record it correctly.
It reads {"hour": 3, "minute": 36}
